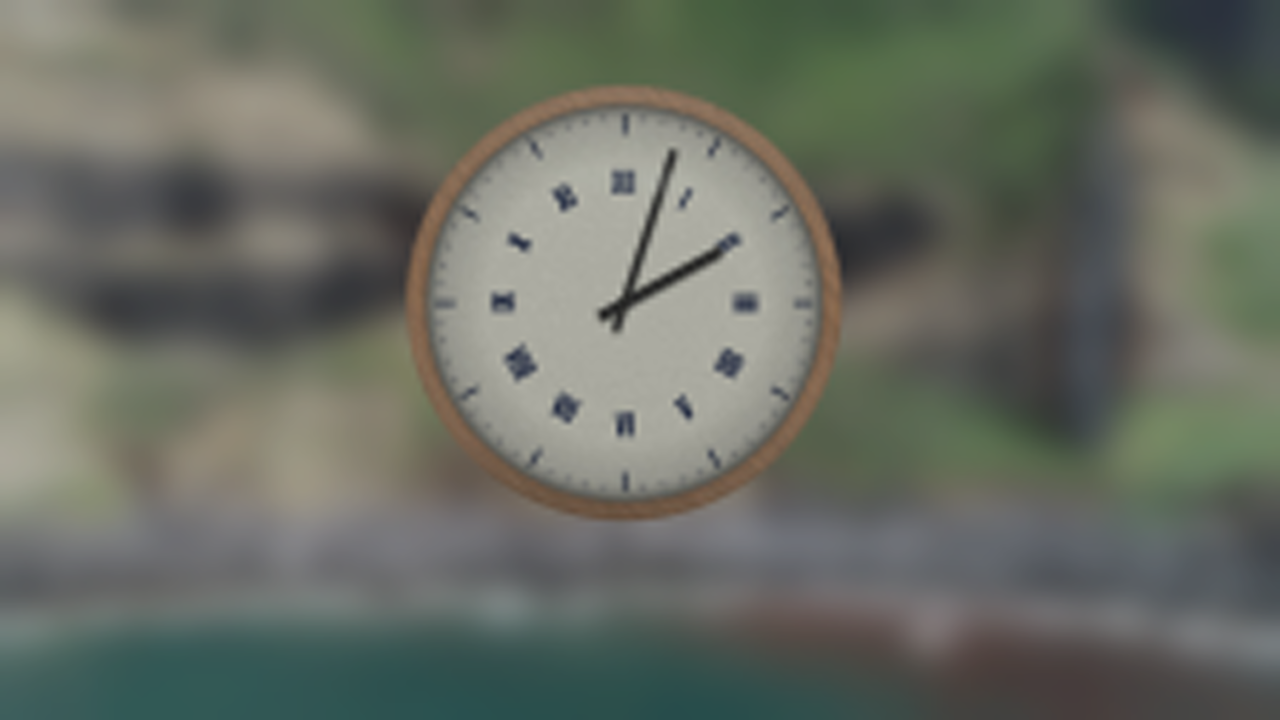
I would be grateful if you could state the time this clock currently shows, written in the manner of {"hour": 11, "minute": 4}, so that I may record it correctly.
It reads {"hour": 2, "minute": 3}
